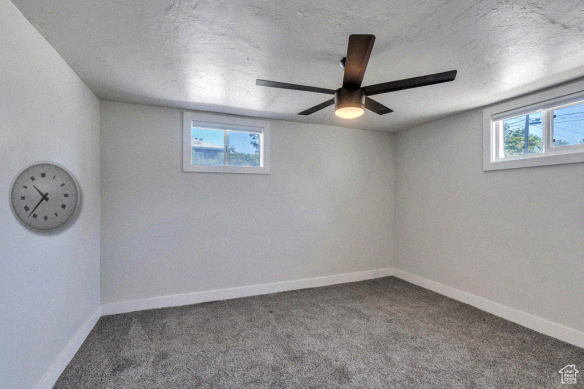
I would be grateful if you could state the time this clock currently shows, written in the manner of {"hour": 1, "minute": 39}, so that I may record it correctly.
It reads {"hour": 10, "minute": 37}
